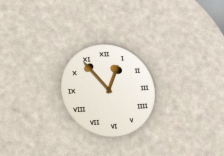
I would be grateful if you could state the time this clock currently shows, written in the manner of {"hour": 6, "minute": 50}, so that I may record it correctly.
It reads {"hour": 12, "minute": 54}
